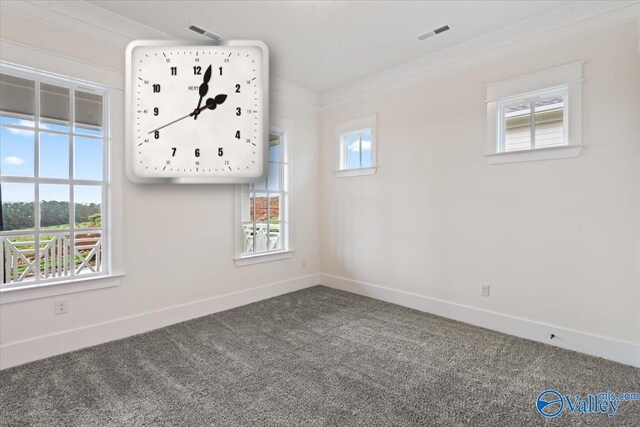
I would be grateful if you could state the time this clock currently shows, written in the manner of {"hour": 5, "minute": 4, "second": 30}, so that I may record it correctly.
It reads {"hour": 2, "minute": 2, "second": 41}
